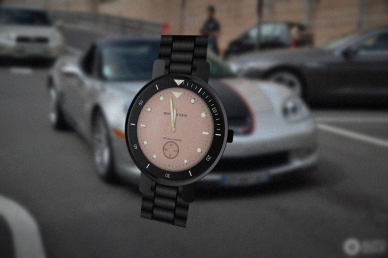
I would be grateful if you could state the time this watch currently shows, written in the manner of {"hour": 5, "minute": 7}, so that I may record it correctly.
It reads {"hour": 11, "minute": 58}
